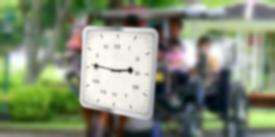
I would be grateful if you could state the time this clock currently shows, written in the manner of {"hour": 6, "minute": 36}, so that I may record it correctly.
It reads {"hour": 2, "minute": 46}
